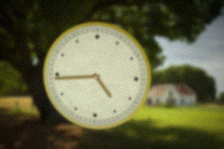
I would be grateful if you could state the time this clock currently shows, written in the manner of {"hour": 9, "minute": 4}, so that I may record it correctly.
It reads {"hour": 4, "minute": 44}
